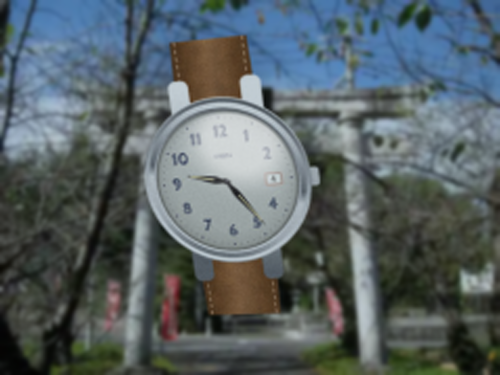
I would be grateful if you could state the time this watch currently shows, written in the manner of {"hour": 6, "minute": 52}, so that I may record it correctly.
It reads {"hour": 9, "minute": 24}
